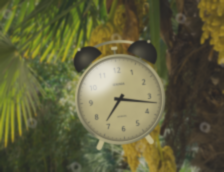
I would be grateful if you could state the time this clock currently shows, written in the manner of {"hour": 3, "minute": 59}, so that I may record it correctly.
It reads {"hour": 7, "minute": 17}
